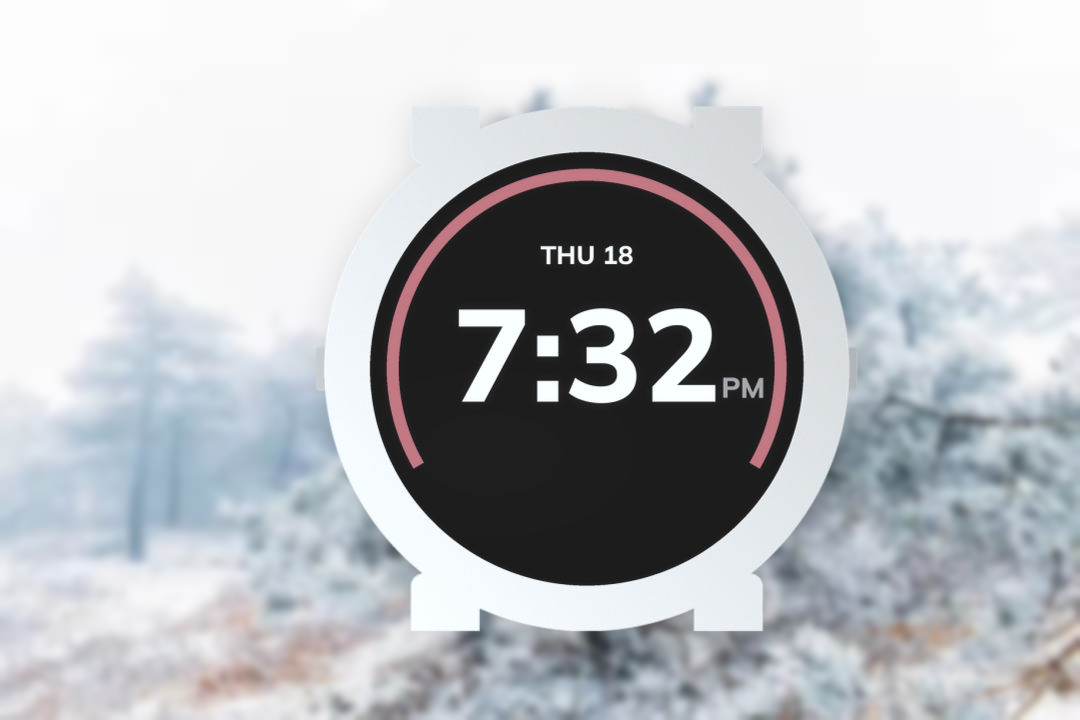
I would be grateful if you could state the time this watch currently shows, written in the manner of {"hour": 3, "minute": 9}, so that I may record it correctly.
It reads {"hour": 7, "minute": 32}
